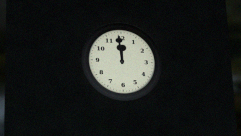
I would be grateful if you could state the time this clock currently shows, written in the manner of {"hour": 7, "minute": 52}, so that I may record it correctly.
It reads {"hour": 11, "minute": 59}
